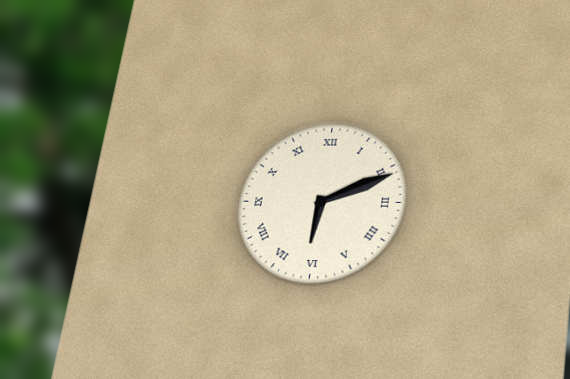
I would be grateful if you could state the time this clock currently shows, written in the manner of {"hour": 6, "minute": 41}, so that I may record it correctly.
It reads {"hour": 6, "minute": 11}
